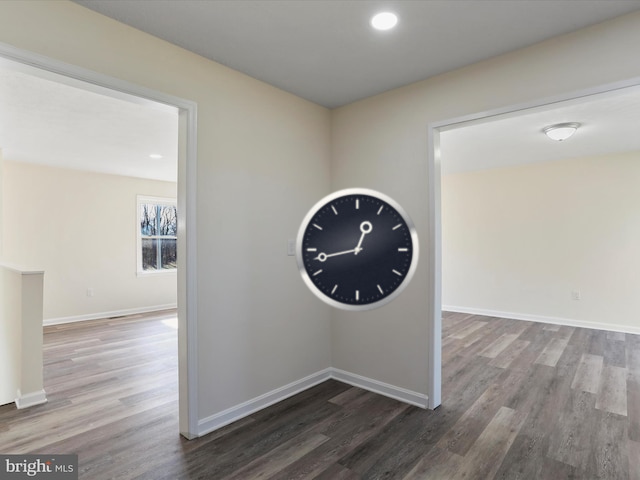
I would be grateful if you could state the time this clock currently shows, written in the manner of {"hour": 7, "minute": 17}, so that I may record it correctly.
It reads {"hour": 12, "minute": 43}
